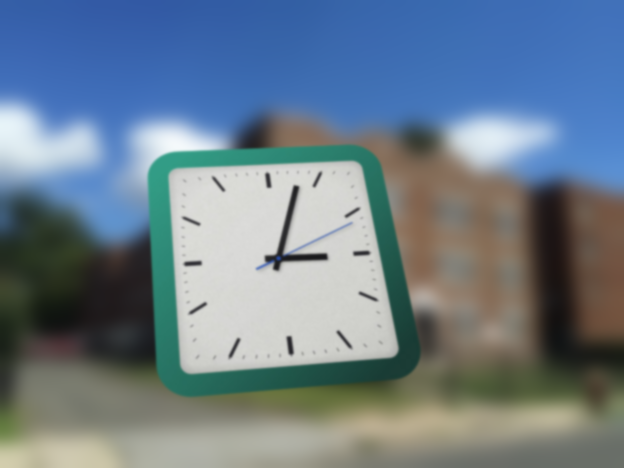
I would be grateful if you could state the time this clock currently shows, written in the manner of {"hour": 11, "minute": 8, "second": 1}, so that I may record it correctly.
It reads {"hour": 3, "minute": 3, "second": 11}
